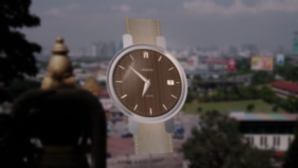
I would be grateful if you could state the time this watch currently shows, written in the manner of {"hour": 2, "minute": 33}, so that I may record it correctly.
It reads {"hour": 6, "minute": 52}
